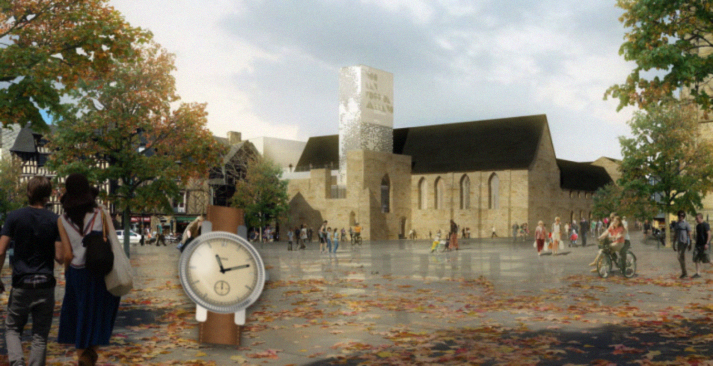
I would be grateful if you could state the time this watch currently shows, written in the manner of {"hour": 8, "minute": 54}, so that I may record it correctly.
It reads {"hour": 11, "minute": 12}
